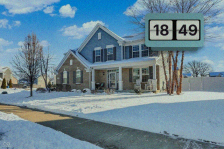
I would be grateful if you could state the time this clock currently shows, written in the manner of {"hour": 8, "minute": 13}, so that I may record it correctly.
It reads {"hour": 18, "minute": 49}
